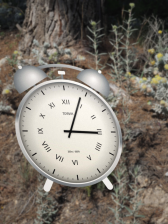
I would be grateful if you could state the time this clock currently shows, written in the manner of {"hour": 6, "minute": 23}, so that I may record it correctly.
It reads {"hour": 3, "minute": 4}
